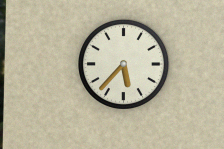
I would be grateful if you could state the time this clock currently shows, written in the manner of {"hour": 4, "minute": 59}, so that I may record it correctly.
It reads {"hour": 5, "minute": 37}
